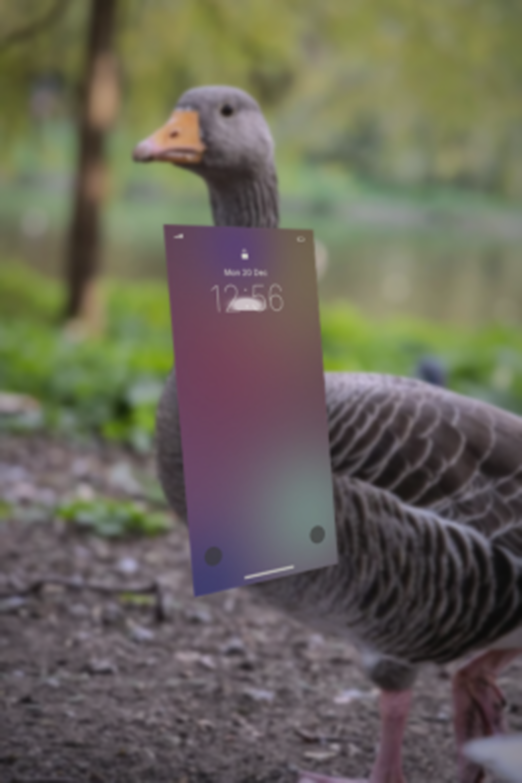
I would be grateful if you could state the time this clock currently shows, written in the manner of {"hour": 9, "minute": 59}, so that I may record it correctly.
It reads {"hour": 12, "minute": 56}
